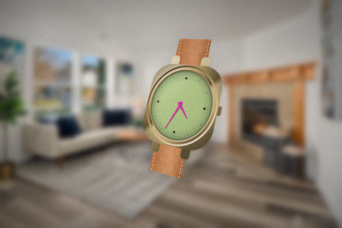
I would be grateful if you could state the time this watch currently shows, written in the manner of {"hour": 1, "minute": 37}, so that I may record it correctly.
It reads {"hour": 4, "minute": 34}
